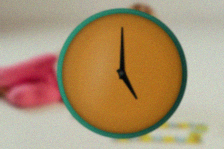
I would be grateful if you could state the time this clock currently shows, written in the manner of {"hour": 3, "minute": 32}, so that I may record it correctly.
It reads {"hour": 5, "minute": 0}
